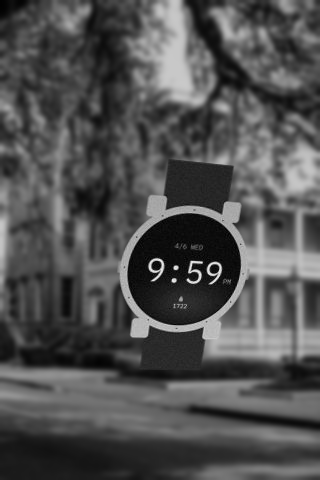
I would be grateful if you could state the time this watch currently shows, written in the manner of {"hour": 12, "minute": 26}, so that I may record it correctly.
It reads {"hour": 9, "minute": 59}
